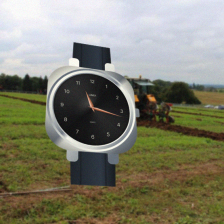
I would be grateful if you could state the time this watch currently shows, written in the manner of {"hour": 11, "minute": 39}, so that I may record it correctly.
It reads {"hour": 11, "minute": 17}
